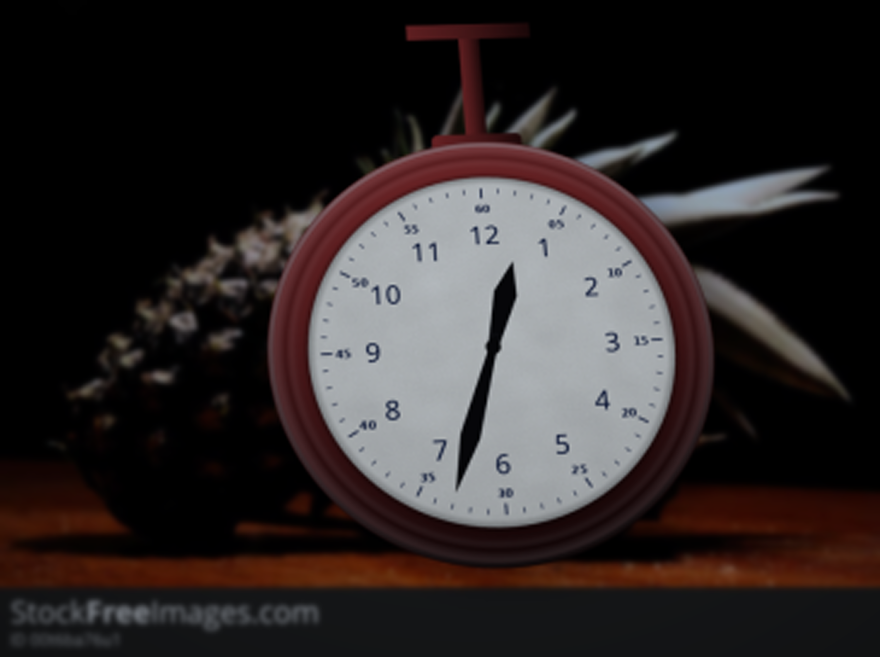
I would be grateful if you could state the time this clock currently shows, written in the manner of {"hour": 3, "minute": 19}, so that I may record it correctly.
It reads {"hour": 12, "minute": 33}
